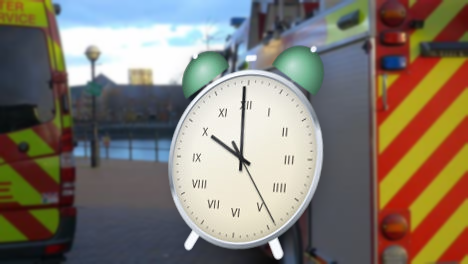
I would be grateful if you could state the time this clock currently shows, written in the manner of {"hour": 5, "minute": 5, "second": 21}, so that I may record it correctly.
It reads {"hour": 9, "minute": 59, "second": 24}
